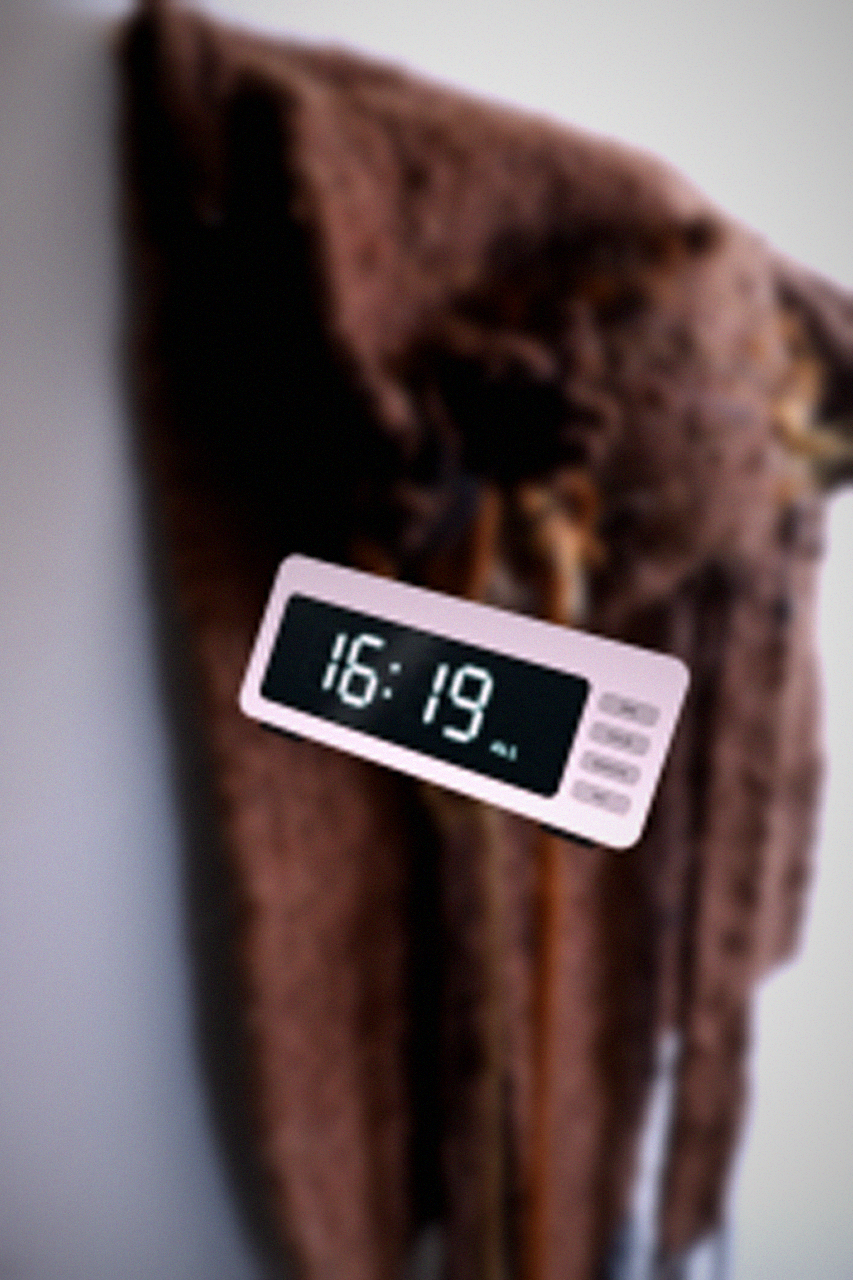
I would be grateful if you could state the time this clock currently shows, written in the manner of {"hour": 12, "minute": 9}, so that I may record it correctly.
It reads {"hour": 16, "minute": 19}
